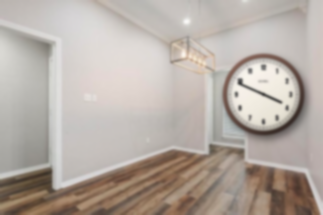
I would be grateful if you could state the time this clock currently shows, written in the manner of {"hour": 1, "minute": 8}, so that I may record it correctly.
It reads {"hour": 3, "minute": 49}
